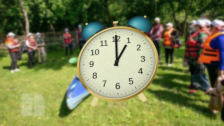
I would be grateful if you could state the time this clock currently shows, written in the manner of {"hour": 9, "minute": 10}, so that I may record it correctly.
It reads {"hour": 1, "minute": 0}
